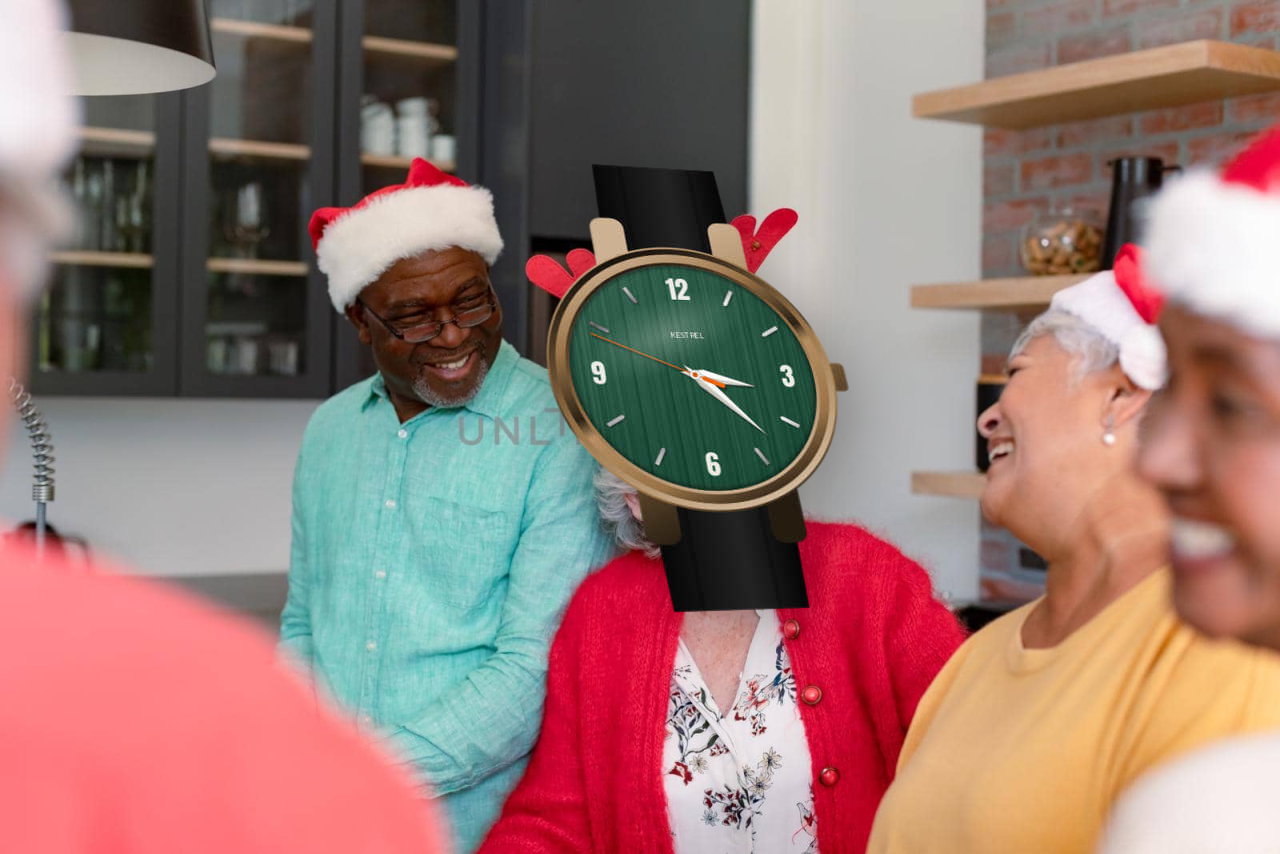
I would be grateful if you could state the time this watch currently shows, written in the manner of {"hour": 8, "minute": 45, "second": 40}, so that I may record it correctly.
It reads {"hour": 3, "minute": 22, "second": 49}
